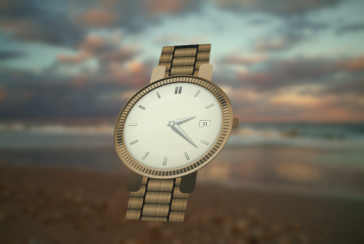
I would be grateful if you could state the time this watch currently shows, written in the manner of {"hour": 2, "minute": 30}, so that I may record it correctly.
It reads {"hour": 2, "minute": 22}
